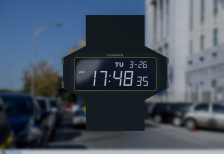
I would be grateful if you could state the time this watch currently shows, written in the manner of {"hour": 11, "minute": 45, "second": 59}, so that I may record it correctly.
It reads {"hour": 17, "minute": 48, "second": 35}
